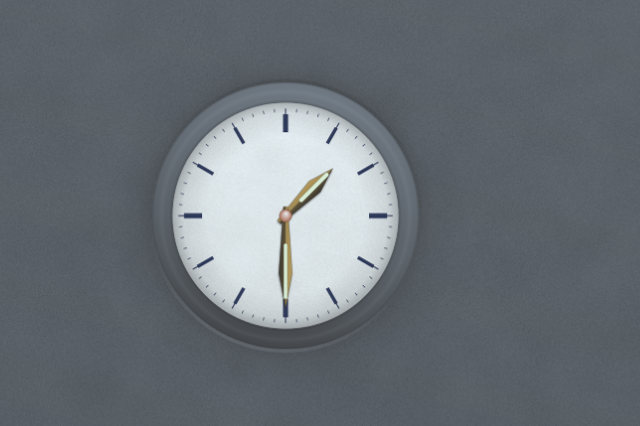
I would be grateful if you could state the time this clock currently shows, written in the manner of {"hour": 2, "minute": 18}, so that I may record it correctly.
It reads {"hour": 1, "minute": 30}
